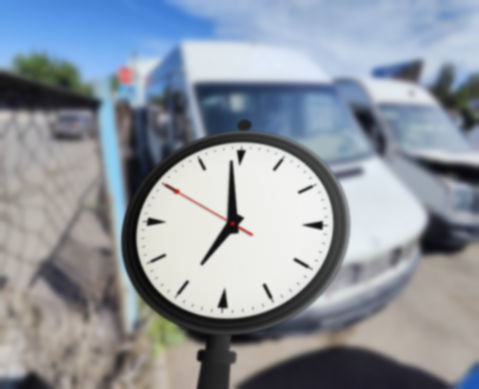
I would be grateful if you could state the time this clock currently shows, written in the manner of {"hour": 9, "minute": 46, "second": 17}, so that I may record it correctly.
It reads {"hour": 6, "minute": 58, "second": 50}
